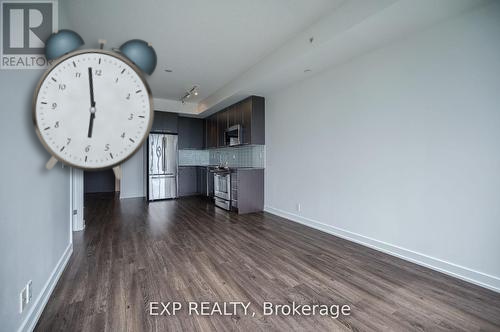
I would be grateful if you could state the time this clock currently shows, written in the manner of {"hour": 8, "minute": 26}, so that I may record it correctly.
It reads {"hour": 5, "minute": 58}
